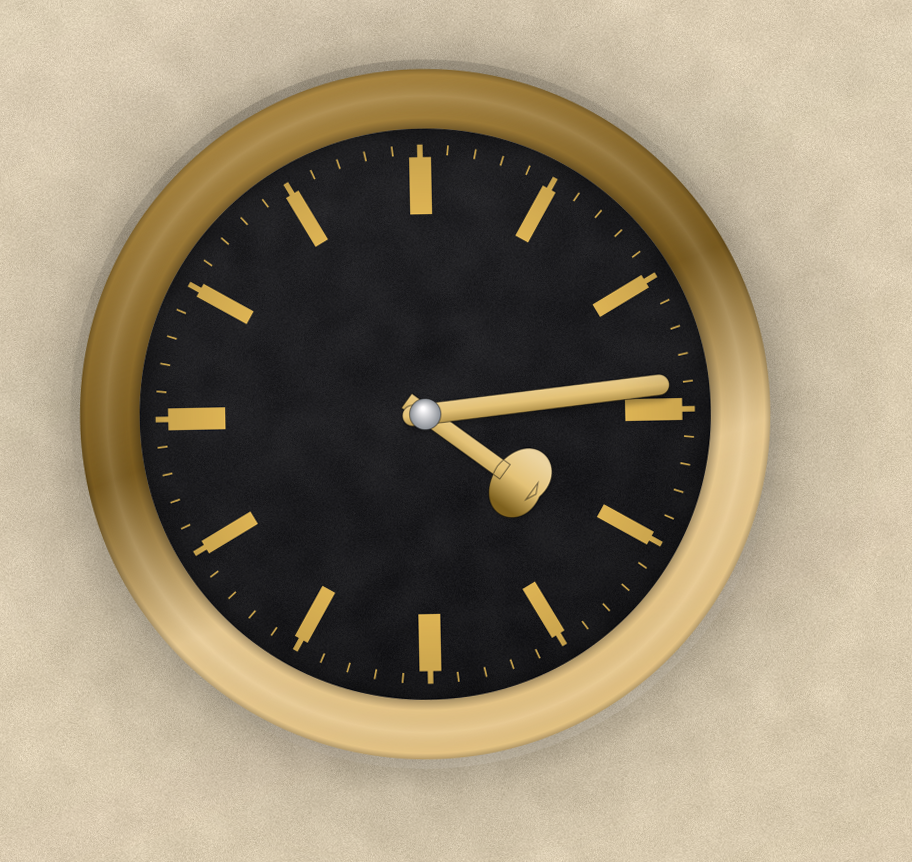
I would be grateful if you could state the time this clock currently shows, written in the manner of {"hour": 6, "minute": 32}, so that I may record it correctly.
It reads {"hour": 4, "minute": 14}
